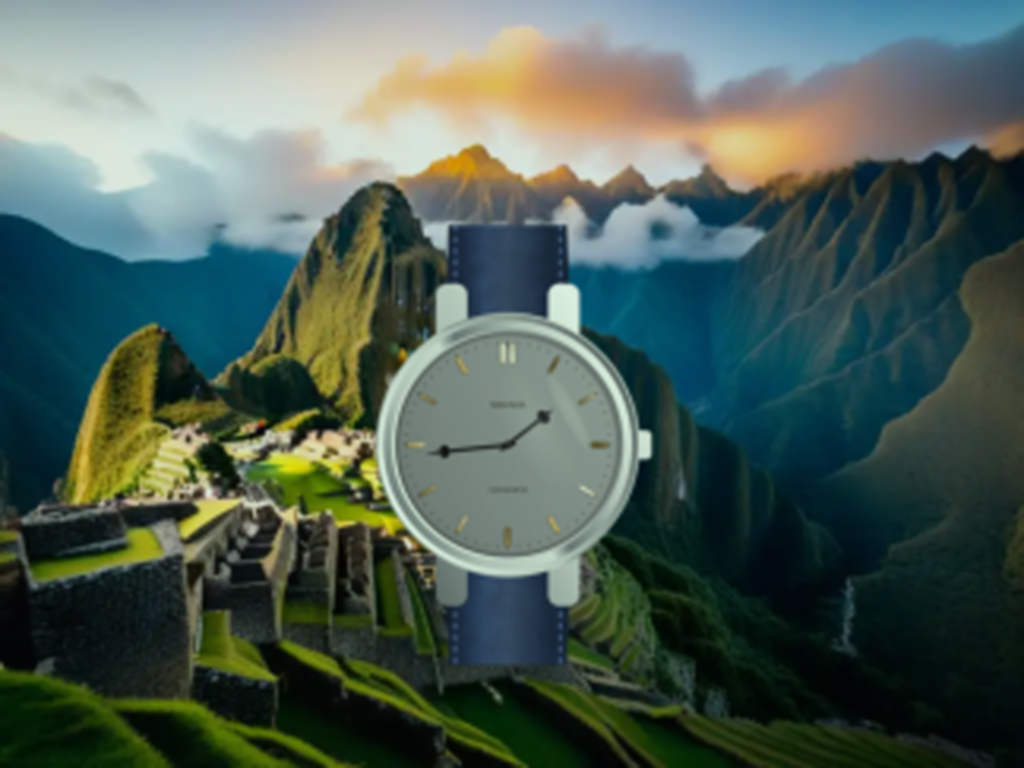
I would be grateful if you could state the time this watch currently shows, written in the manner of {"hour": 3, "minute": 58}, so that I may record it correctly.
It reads {"hour": 1, "minute": 44}
